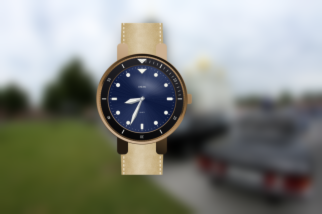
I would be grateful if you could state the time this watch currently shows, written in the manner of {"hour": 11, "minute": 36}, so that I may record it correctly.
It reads {"hour": 8, "minute": 34}
